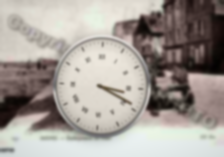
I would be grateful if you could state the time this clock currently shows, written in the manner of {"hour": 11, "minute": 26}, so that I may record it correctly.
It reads {"hour": 3, "minute": 19}
